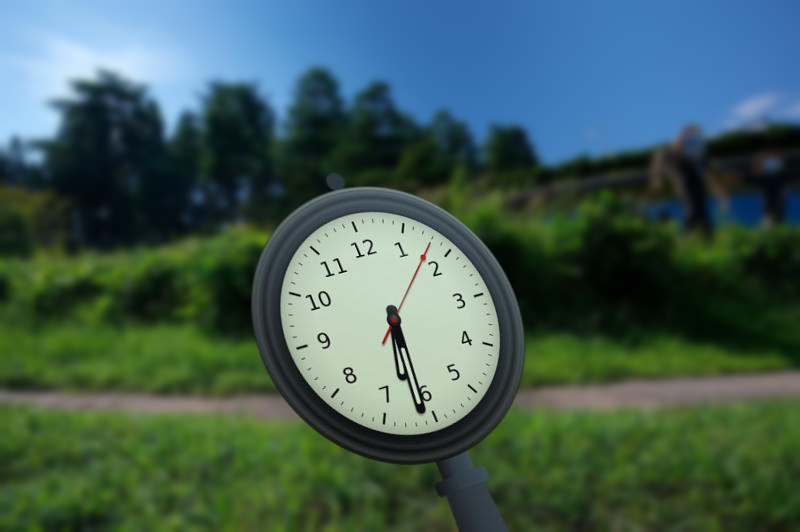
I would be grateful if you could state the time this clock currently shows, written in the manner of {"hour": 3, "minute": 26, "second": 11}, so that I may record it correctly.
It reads {"hour": 6, "minute": 31, "second": 8}
